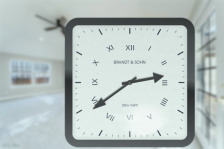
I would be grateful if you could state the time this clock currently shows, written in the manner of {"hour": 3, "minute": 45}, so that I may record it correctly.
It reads {"hour": 2, "minute": 39}
